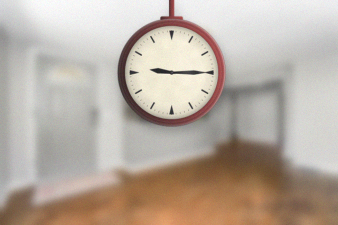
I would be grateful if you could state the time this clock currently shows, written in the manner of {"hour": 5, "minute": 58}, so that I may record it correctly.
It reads {"hour": 9, "minute": 15}
